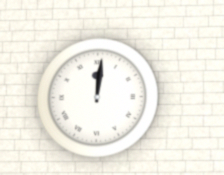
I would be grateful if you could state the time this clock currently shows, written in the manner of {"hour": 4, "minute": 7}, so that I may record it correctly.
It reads {"hour": 12, "minute": 1}
